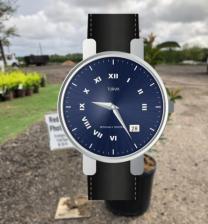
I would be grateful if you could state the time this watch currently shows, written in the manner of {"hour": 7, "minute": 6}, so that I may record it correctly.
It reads {"hour": 9, "minute": 25}
